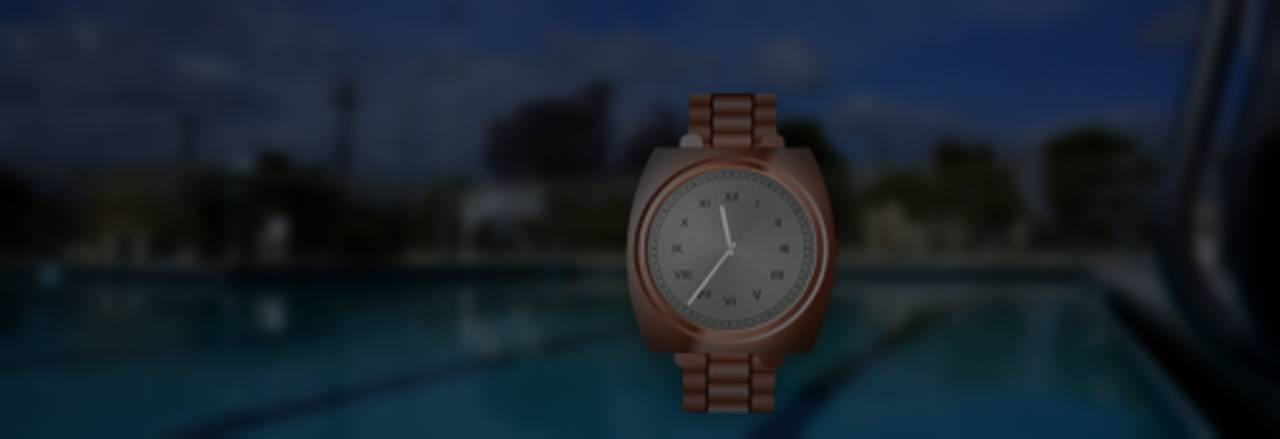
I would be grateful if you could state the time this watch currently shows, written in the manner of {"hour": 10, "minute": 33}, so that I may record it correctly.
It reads {"hour": 11, "minute": 36}
